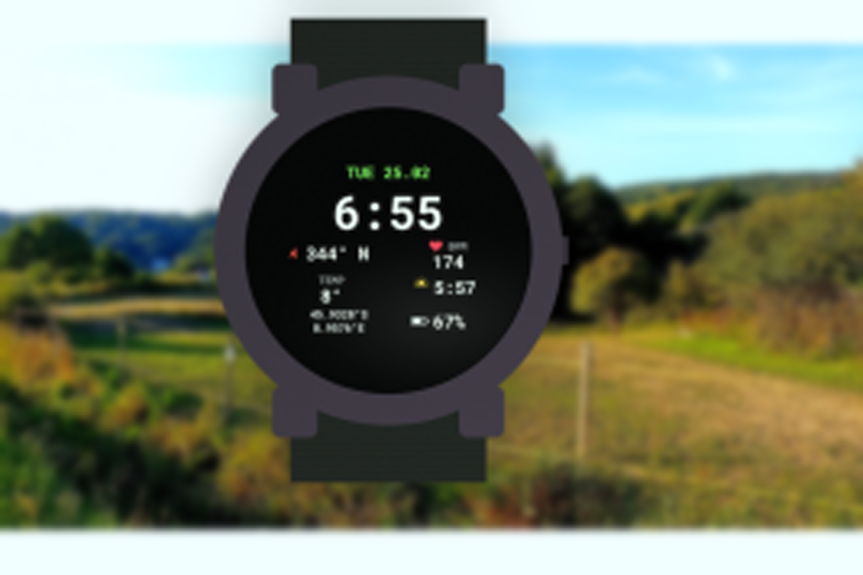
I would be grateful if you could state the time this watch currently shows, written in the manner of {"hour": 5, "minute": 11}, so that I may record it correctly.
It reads {"hour": 6, "minute": 55}
